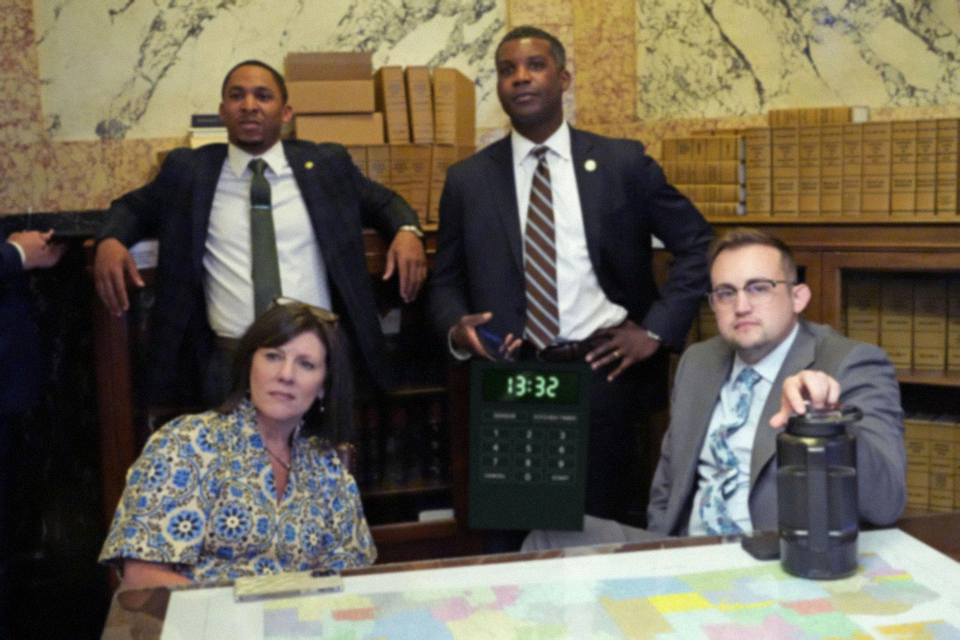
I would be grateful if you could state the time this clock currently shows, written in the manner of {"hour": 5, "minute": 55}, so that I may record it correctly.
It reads {"hour": 13, "minute": 32}
